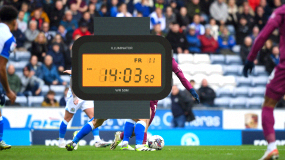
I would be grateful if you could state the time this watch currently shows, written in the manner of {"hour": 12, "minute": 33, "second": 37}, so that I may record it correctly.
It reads {"hour": 14, "minute": 3, "second": 52}
